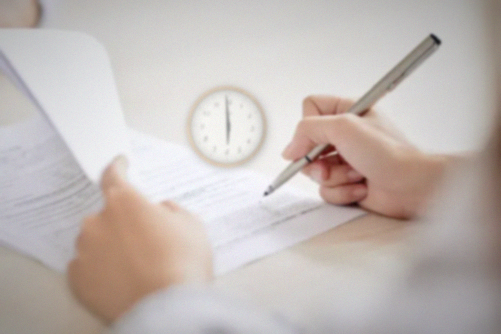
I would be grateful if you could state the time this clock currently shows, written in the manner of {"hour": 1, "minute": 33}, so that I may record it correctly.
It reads {"hour": 5, "minute": 59}
